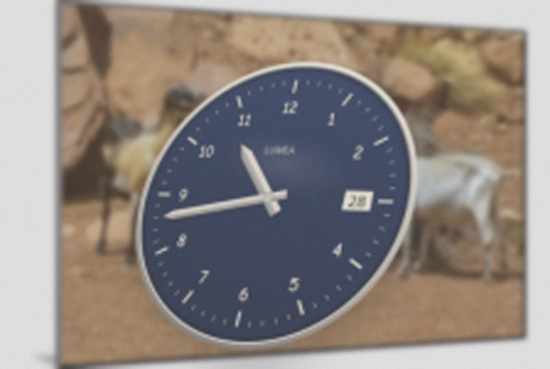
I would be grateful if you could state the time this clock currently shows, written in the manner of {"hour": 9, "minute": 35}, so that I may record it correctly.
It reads {"hour": 10, "minute": 43}
